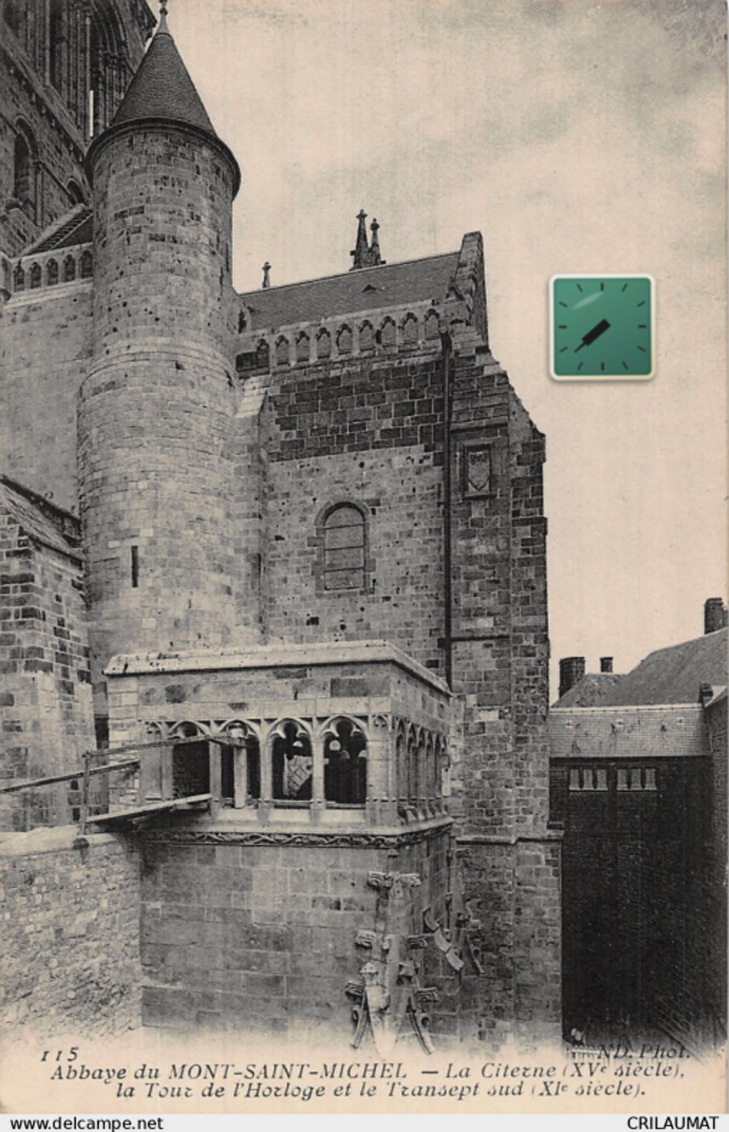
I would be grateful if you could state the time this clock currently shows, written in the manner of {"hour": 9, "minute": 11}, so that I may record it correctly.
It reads {"hour": 7, "minute": 38}
